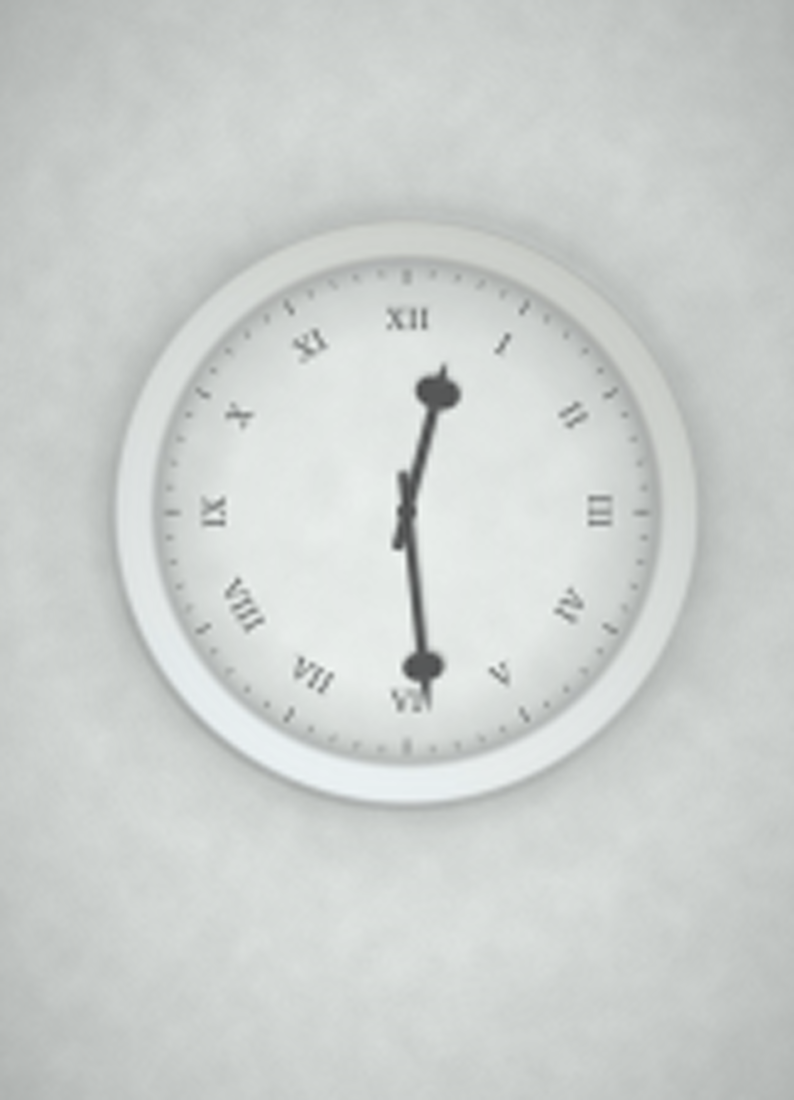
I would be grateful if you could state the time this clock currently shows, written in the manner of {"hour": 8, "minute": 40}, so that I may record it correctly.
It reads {"hour": 12, "minute": 29}
